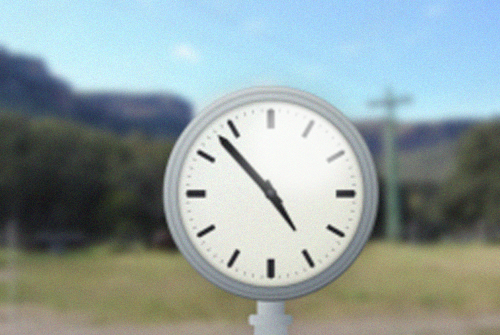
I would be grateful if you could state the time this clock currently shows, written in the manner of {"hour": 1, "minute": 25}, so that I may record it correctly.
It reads {"hour": 4, "minute": 53}
